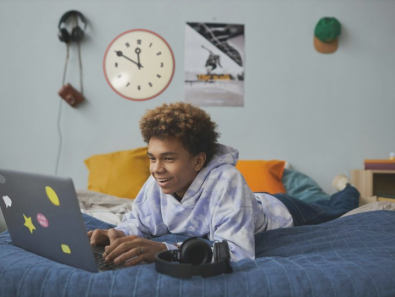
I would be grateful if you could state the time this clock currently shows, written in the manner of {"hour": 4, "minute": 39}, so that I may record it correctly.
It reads {"hour": 11, "minute": 50}
